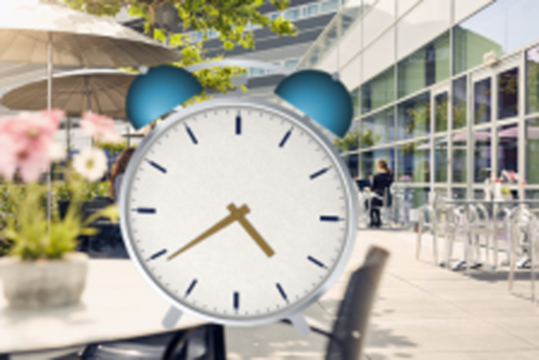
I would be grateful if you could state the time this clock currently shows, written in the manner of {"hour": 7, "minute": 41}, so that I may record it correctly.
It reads {"hour": 4, "minute": 39}
